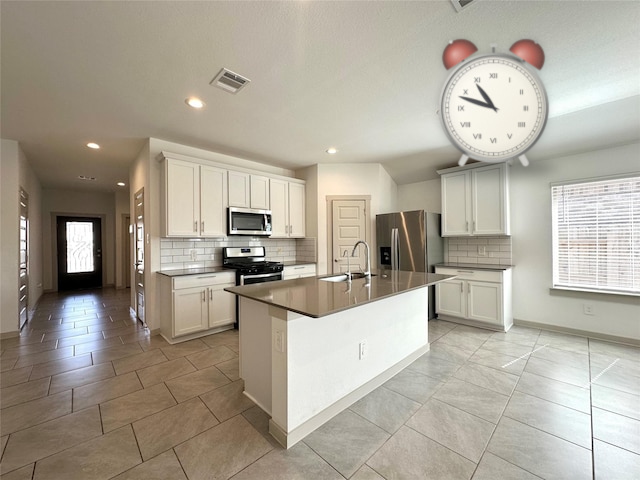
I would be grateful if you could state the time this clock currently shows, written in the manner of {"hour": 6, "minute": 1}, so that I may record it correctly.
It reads {"hour": 10, "minute": 48}
